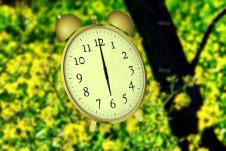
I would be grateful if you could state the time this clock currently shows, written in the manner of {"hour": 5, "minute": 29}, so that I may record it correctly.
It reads {"hour": 6, "minute": 0}
